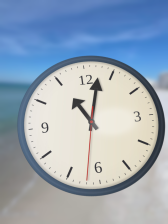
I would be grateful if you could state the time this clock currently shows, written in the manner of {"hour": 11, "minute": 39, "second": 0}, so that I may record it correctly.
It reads {"hour": 11, "minute": 2, "second": 32}
